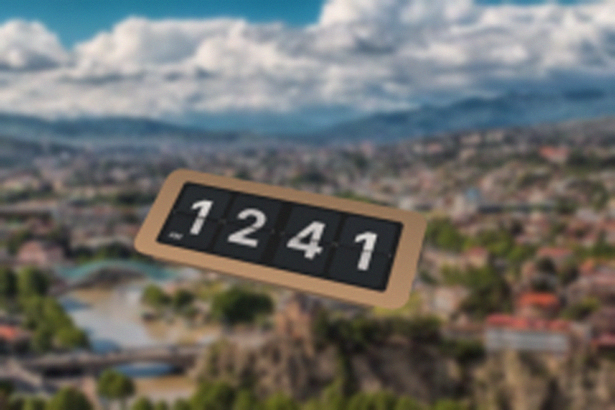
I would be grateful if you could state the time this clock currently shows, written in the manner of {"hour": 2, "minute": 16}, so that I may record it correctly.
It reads {"hour": 12, "minute": 41}
